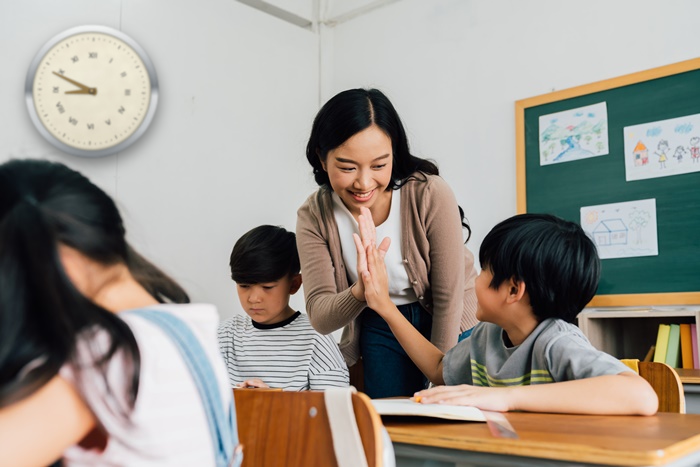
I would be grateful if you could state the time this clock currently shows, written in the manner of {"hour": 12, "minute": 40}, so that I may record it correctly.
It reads {"hour": 8, "minute": 49}
